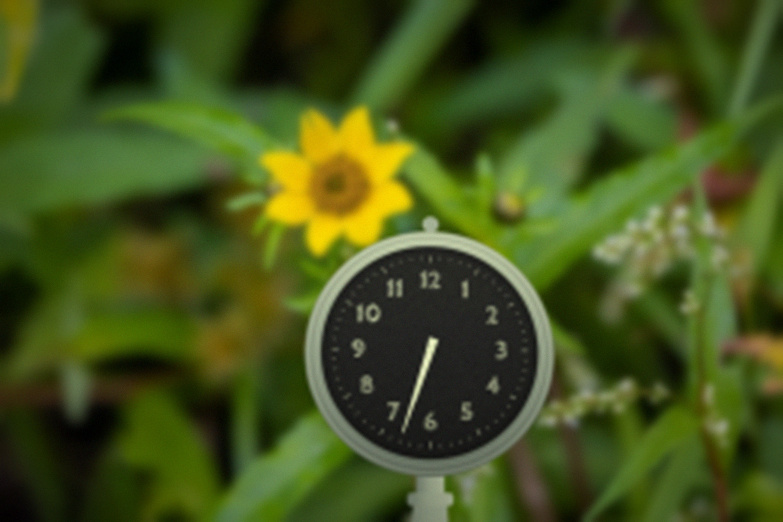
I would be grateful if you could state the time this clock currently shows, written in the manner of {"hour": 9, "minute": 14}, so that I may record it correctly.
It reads {"hour": 6, "minute": 33}
